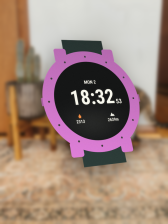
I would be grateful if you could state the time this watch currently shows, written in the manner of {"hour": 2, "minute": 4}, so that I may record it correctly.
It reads {"hour": 18, "minute": 32}
